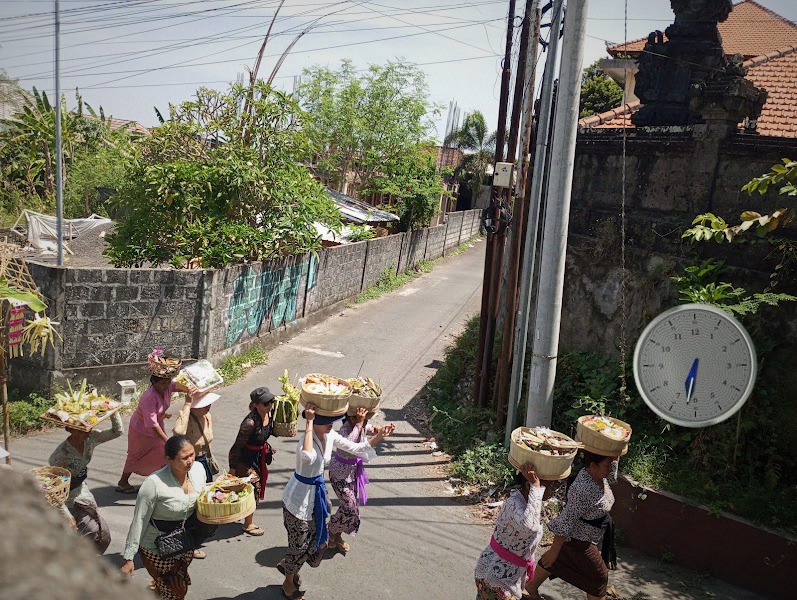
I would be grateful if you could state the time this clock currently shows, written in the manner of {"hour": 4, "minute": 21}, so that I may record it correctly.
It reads {"hour": 6, "minute": 32}
